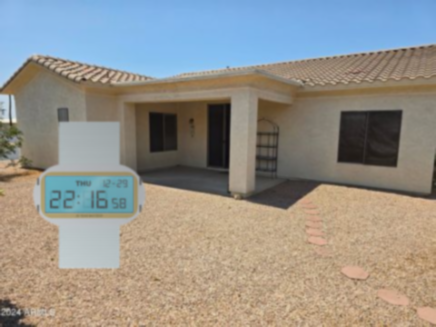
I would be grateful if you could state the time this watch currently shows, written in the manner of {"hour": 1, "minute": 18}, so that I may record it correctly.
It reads {"hour": 22, "minute": 16}
